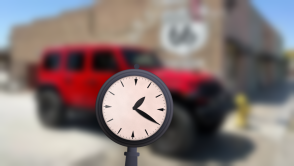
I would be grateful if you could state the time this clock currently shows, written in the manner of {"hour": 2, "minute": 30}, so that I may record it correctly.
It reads {"hour": 1, "minute": 20}
